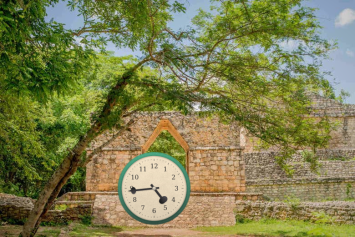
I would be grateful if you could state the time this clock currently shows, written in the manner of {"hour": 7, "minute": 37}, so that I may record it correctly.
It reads {"hour": 4, "minute": 44}
